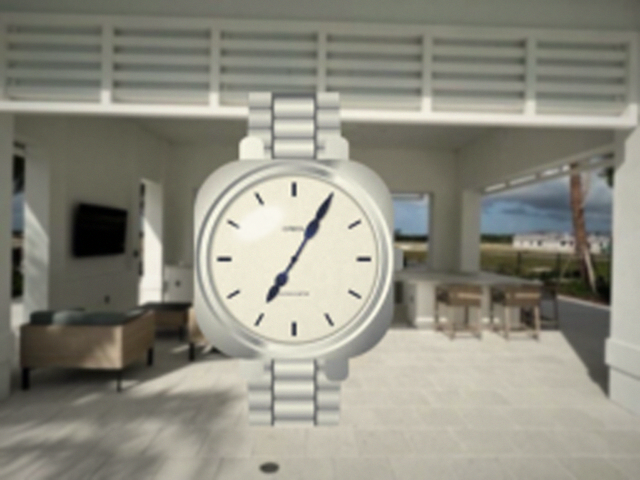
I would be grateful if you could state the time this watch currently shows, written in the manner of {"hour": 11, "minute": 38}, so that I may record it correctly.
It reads {"hour": 7, "minute": 5}
